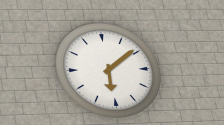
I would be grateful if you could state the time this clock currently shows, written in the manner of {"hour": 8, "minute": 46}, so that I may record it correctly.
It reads {"hour": 6, "minute": 9}
